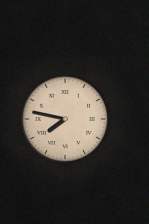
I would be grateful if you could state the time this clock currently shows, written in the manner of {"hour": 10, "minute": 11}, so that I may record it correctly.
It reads {"hour": 7, "minute": 47}
